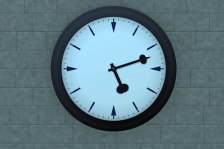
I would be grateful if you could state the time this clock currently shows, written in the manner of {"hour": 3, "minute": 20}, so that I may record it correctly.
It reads {"hour": 5, "minute": 12}
